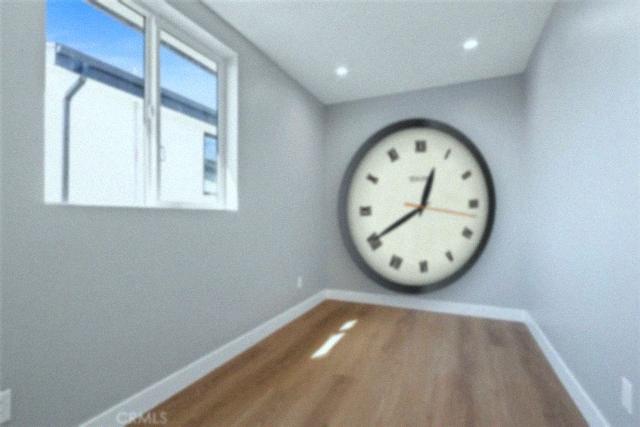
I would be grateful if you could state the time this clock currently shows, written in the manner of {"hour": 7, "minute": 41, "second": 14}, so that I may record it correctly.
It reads {"hour": 12, "minute": 40, "second": 17}
